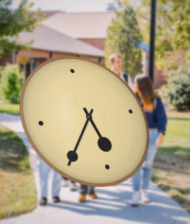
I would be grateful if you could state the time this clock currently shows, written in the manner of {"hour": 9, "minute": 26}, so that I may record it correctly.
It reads {"hour": 5, "minute": 37}
